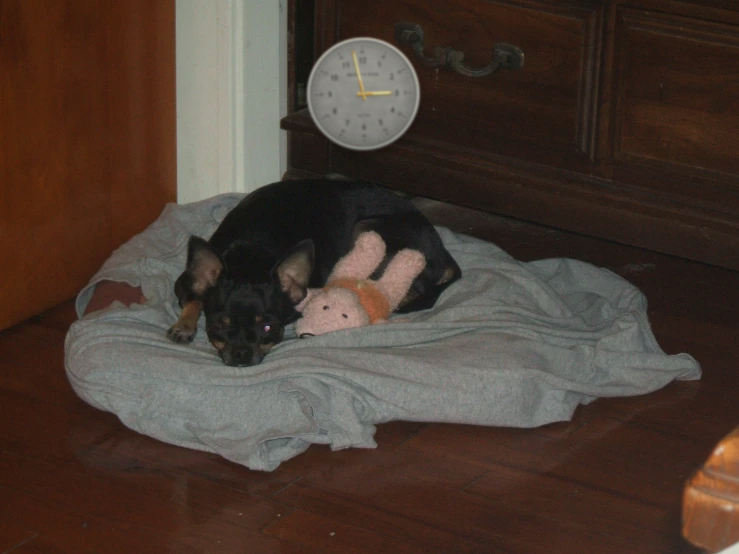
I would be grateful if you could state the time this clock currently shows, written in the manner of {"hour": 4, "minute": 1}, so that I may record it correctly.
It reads {"hour": 2, "minute": 58}
